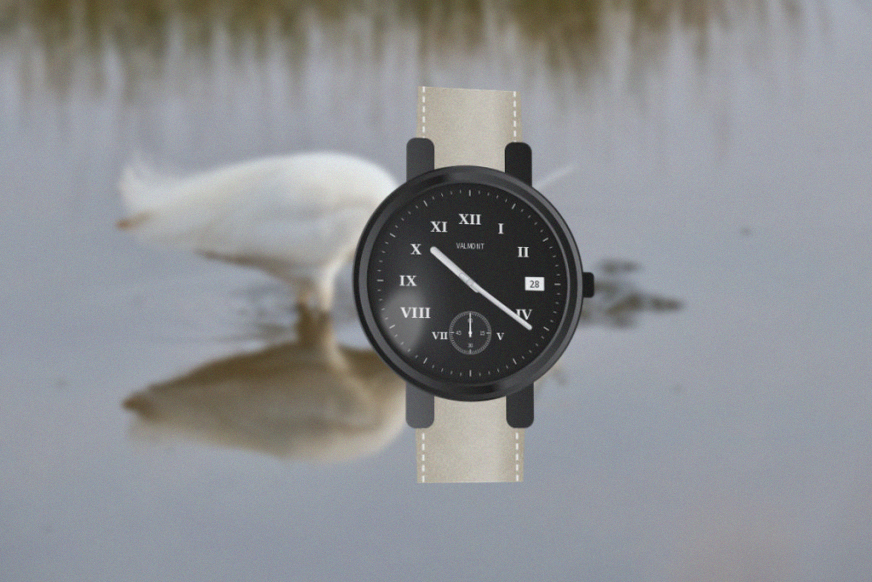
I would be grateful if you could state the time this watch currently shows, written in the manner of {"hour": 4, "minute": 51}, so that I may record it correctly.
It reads {"hour": 10, "minute": 21}
